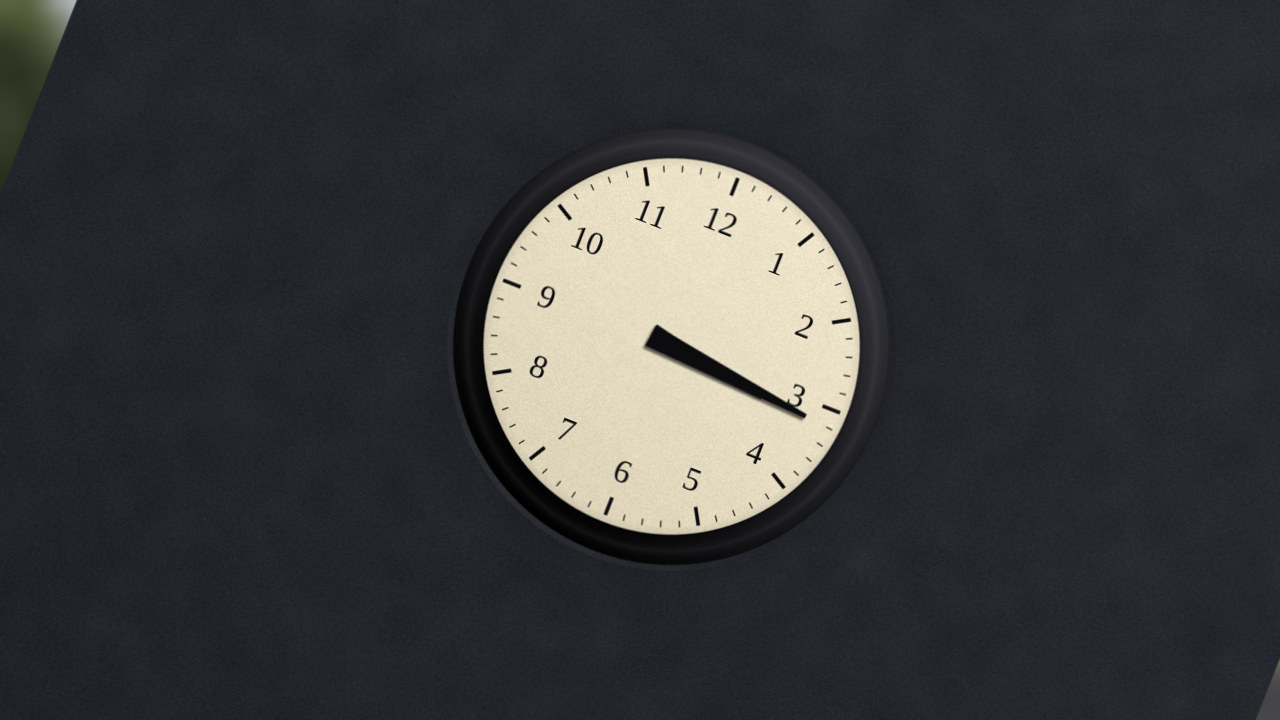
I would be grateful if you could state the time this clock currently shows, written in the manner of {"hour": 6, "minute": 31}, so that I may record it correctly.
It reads {"hour": 3, "minute": 16}
